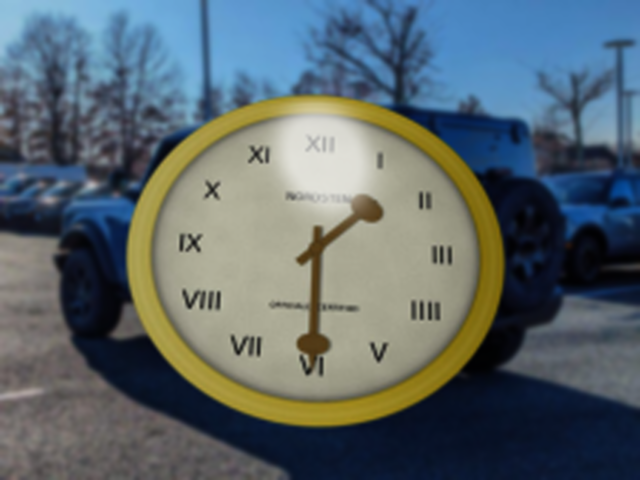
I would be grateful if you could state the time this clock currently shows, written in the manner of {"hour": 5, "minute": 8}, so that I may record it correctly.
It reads {"hour": 1, "minute": 30}
